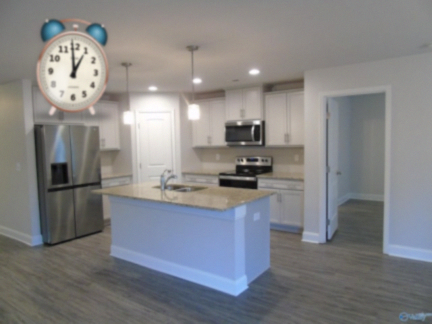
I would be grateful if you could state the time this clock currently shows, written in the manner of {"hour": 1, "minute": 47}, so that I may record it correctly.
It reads {"hour": 12, "minute": 59}
